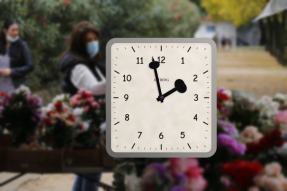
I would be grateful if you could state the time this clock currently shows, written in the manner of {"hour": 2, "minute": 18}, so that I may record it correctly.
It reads {"hour": 1, "minute": 58}
